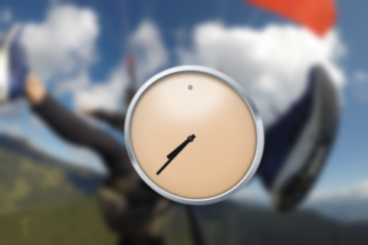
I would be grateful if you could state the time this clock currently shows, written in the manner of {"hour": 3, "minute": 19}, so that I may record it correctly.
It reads {"hour": 7, "minute": 37}
